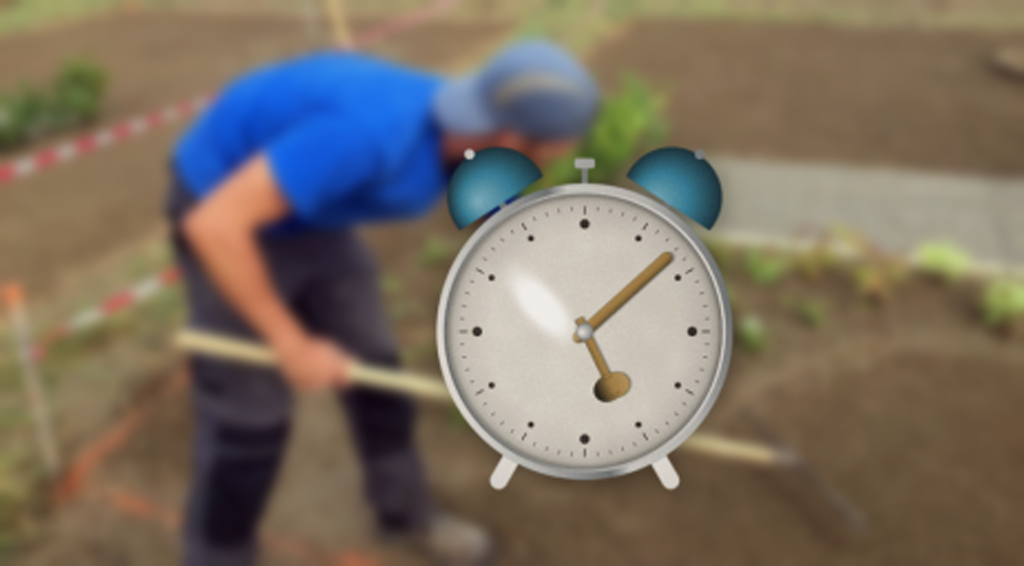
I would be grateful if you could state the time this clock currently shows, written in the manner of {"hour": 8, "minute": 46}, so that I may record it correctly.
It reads {"hour": 5, "minute": 8}
